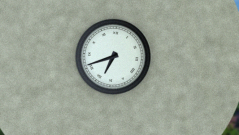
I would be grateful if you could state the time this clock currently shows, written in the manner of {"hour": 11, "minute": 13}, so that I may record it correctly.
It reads {"hour": 6, "minute": 41}
